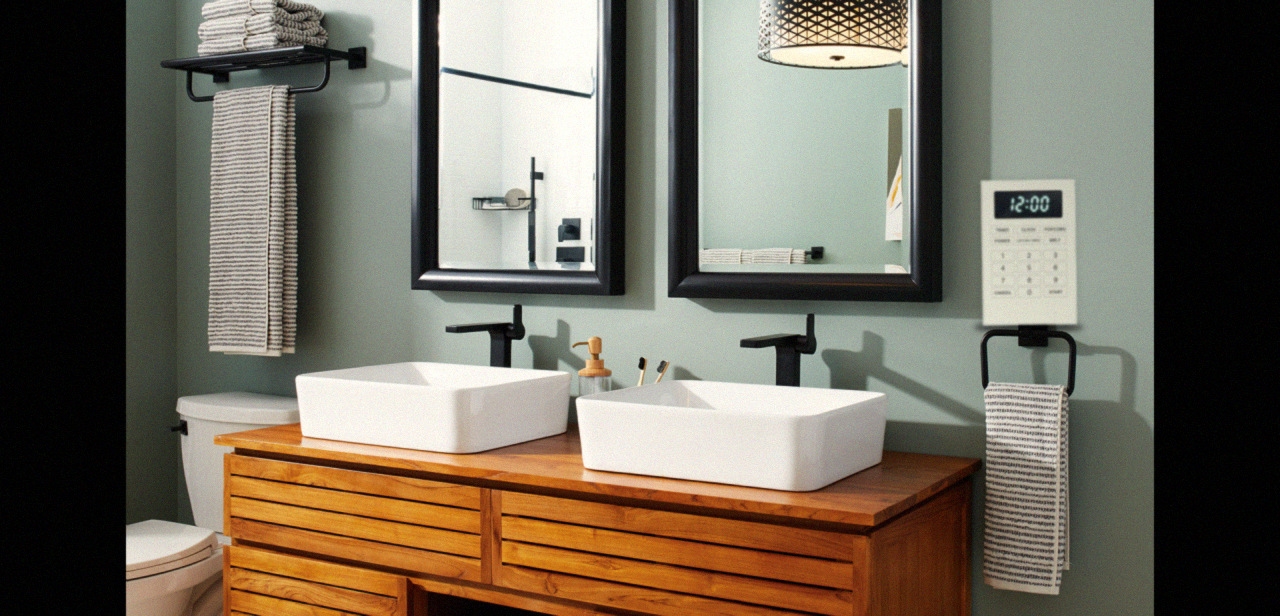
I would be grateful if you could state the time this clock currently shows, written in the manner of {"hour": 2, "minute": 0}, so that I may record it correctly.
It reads {"hour": 12, "minute": 0}
